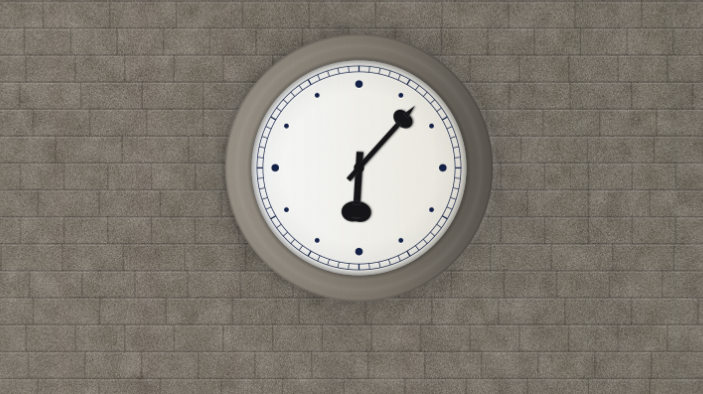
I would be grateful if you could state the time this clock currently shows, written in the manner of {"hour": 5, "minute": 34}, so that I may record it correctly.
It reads {"hour": 6, "minute": 7}
